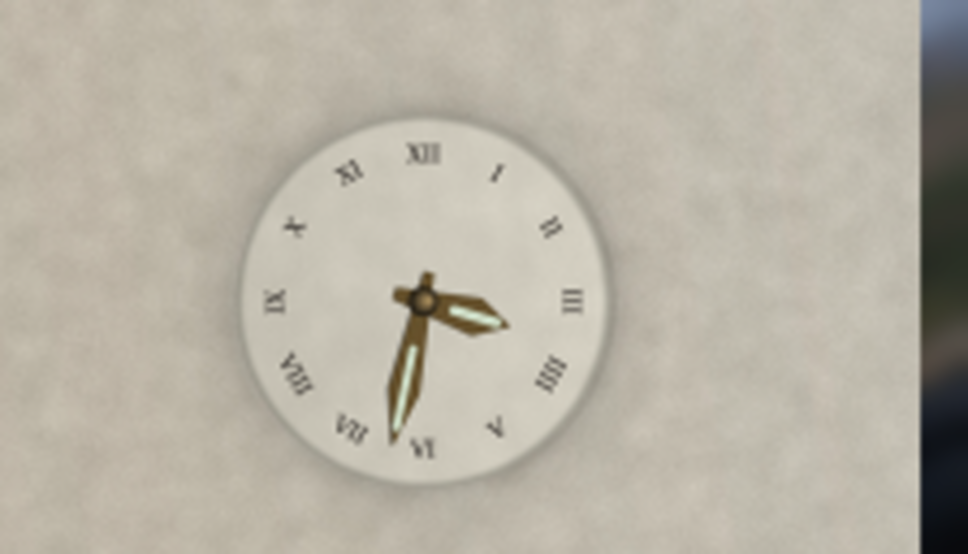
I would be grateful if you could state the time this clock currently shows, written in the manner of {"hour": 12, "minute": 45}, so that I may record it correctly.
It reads {"hour": 3, "minute": 32}
